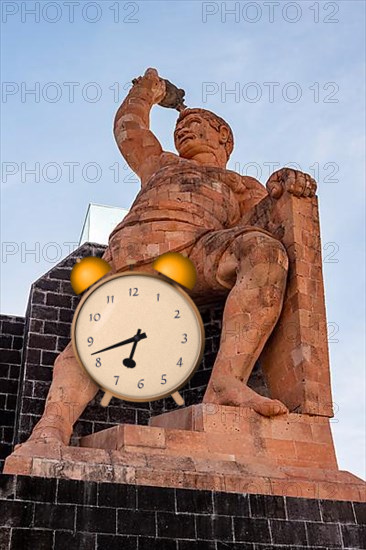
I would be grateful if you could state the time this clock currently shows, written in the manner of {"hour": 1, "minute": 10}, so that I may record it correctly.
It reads {"hour": 6, "minute": 42}
